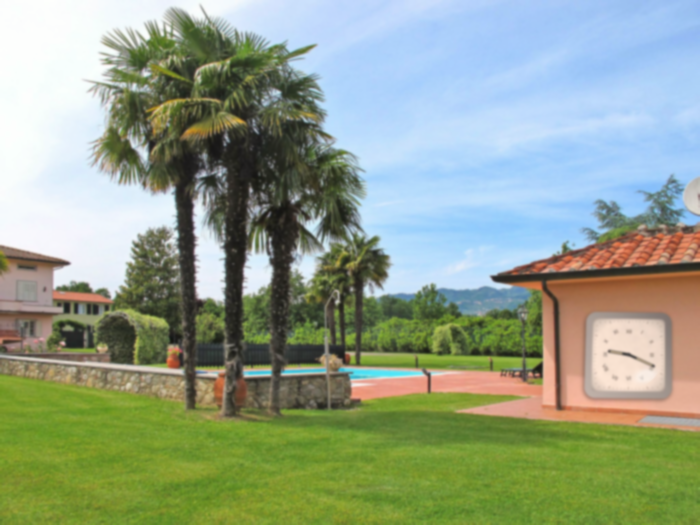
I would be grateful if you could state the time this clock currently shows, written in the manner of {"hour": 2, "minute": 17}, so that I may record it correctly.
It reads {"hour": 9, "minute": 19}
